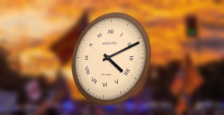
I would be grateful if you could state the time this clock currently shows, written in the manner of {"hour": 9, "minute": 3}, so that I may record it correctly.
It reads {"hour": 4, "minute": 11}
